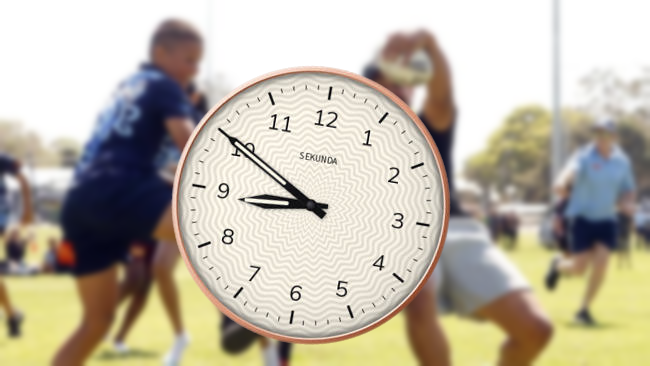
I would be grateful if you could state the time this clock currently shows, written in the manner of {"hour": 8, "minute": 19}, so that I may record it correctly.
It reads {"hour": 8, "minute": 50}
